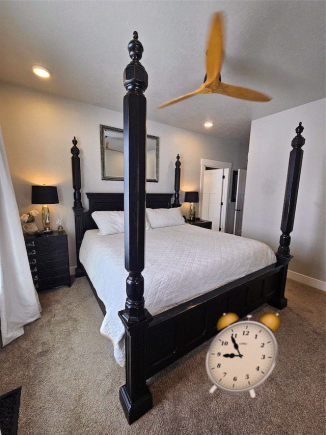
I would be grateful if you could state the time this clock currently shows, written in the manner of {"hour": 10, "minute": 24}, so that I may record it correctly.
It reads {"hour": 8, "minute": 54}
